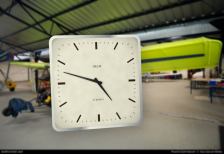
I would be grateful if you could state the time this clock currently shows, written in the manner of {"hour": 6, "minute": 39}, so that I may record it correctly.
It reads {"hour": 4, "minute": 48}
